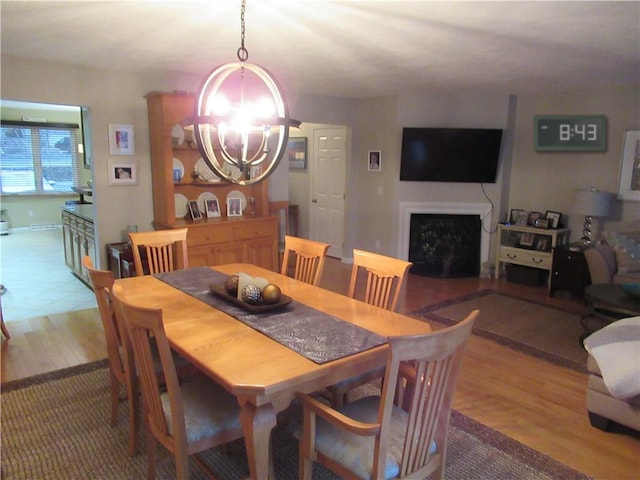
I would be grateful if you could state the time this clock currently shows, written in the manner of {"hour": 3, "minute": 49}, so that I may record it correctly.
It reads {"hour": 8, "minute": 43}
